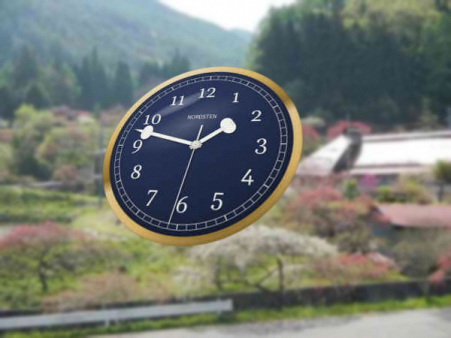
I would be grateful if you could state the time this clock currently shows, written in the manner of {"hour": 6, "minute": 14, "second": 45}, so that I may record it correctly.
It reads {"hour": 1, "minute": 47, "second": 31}
